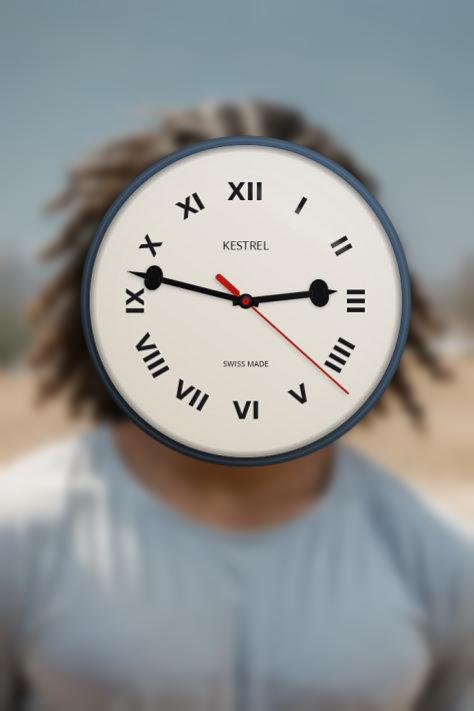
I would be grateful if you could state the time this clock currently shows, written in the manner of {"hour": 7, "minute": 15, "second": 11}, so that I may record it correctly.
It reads {"hour": 2, "minute": 47, "second": 22}
